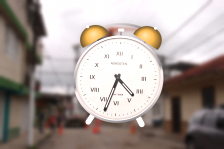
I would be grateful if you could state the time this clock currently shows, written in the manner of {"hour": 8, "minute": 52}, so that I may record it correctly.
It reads {"hour": 4, "minute": 33}
